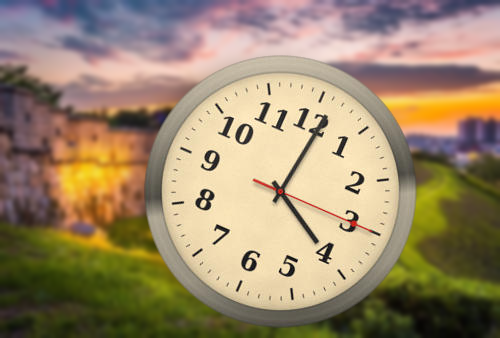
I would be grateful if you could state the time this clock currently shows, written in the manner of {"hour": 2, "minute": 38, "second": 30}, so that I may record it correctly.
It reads {"hour": 4, "minute": 1, "second": 15}
